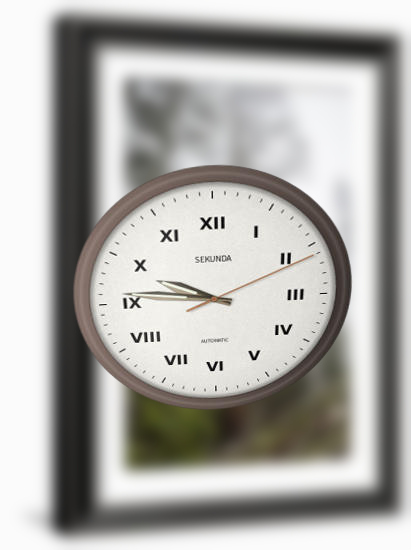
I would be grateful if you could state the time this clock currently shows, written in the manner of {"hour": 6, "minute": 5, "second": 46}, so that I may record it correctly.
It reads {"hour": 9, "minute": 46, "second": 11}
